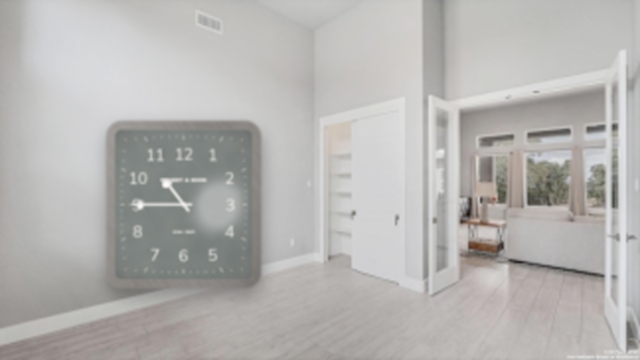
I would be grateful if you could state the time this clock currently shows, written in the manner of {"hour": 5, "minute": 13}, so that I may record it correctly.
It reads {"hour": 10, "minute": 45}
